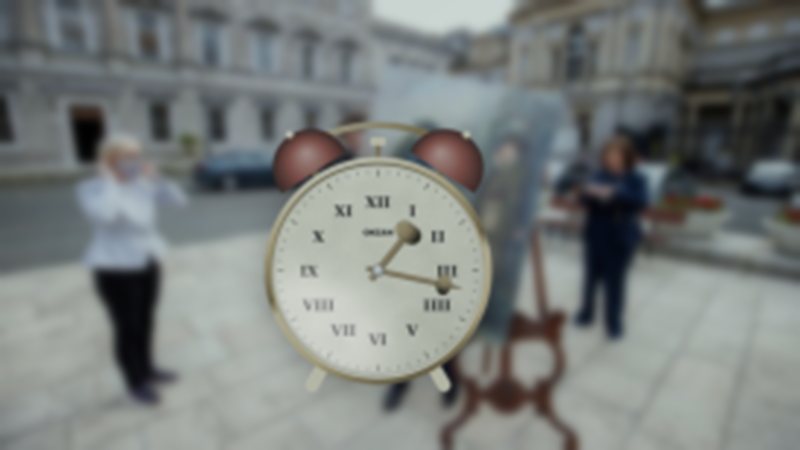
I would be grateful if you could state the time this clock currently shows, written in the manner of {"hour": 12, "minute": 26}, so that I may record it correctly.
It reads {"hour": 1, "minute": 17}
